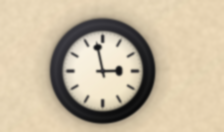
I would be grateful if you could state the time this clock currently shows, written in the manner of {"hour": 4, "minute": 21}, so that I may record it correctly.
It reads {"hour": 2, "minute": 58}
